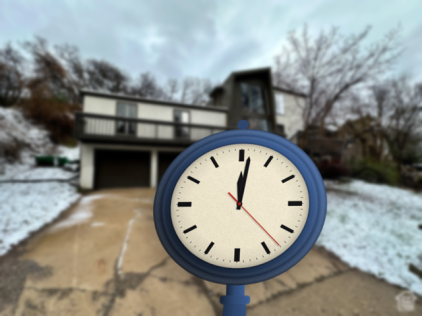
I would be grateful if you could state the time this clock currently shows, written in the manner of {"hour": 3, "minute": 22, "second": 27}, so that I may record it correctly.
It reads {"hour": 12, "minute": 1, "second": 23}
